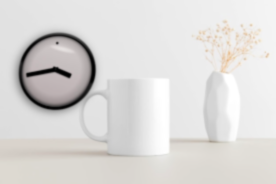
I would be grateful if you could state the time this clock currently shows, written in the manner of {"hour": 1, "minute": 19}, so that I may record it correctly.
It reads {"hour": 3, "minute": 43}
